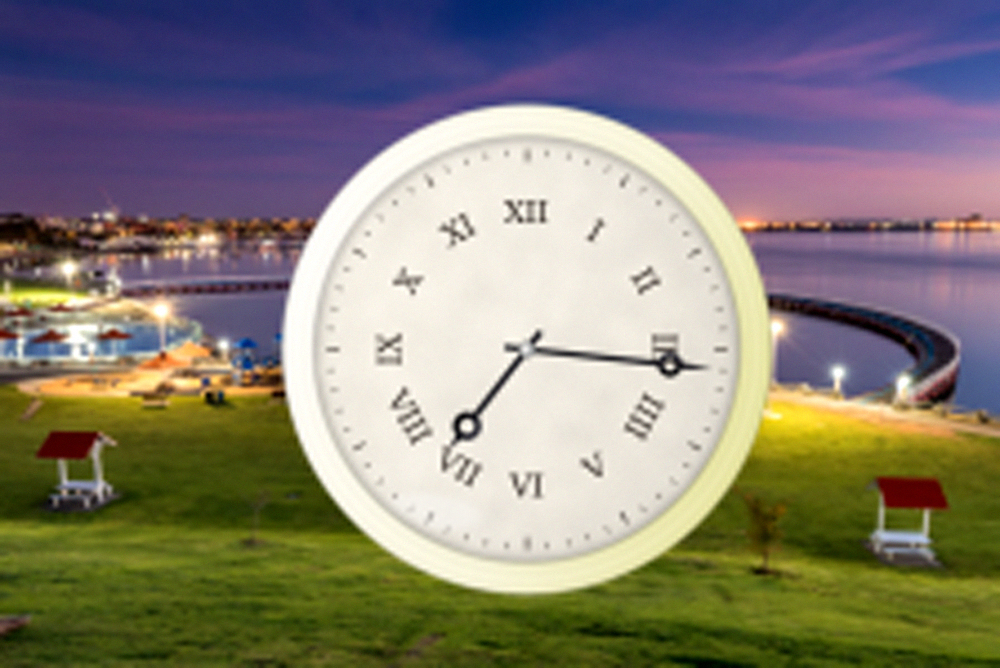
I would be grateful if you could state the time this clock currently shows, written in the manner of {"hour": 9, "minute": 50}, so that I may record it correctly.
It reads {"hour": 7, "minute": 16}
